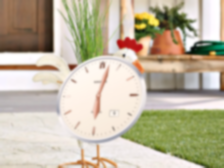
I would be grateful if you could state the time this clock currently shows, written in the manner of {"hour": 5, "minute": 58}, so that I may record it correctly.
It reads {"hour": 6, "minute": 2}
